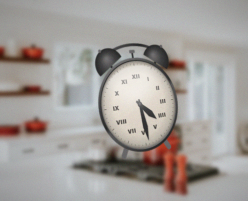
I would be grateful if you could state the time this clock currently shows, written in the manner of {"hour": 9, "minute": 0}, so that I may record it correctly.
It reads {"hour": 4, "minute": 29}
